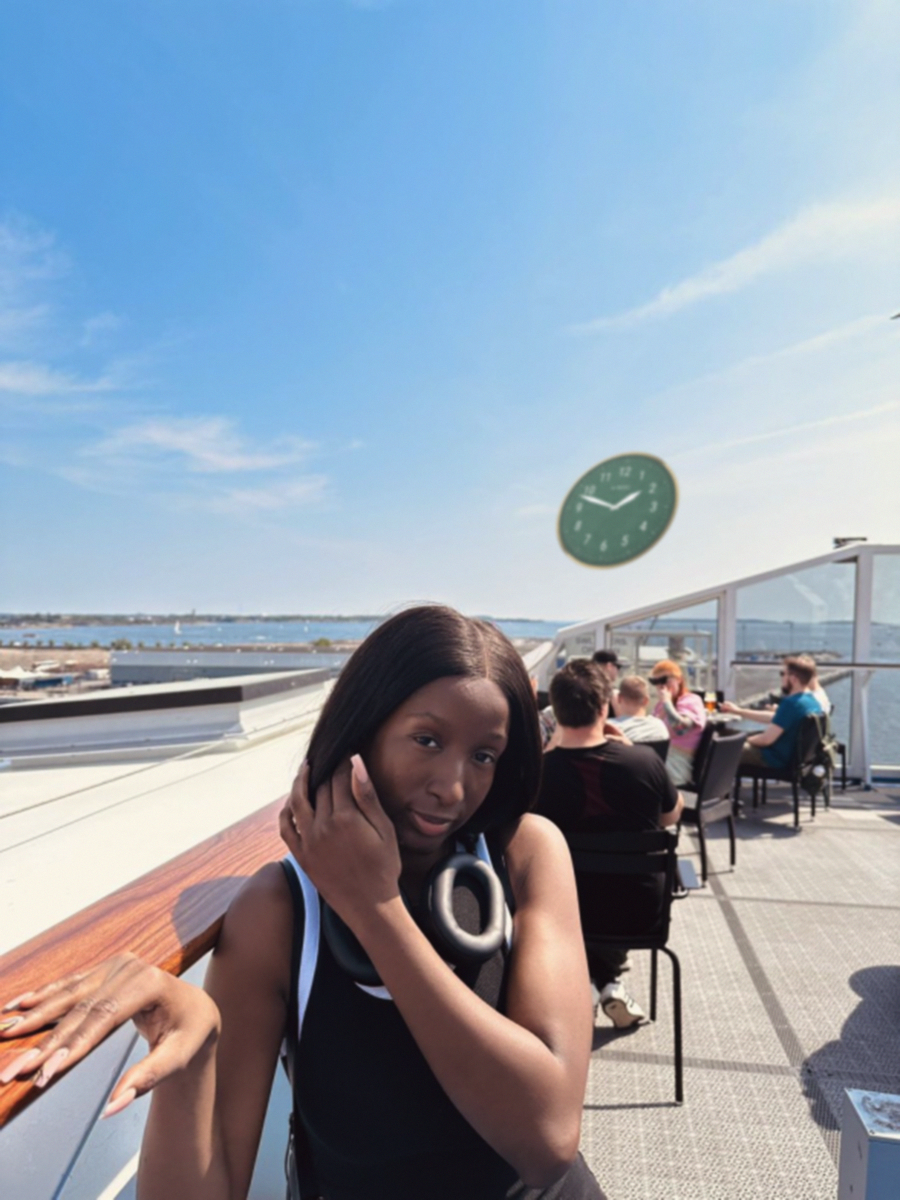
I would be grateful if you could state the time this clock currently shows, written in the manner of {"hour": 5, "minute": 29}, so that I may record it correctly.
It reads {"hour": 1, "minute": 48}
